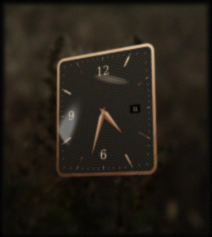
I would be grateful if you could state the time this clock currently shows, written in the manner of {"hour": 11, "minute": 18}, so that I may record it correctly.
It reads {"hour": 4, "minute": 33}
